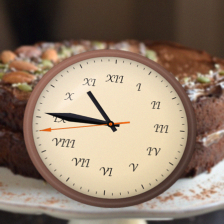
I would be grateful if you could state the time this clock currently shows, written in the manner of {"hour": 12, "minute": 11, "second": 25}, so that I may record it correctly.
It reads {"hour": 10, "minute": 45, "second": 43}
